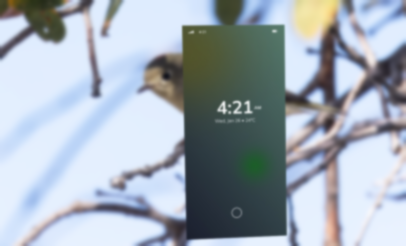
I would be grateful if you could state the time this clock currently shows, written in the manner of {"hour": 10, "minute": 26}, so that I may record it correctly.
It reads {"hour": 4, "minute": 21}
